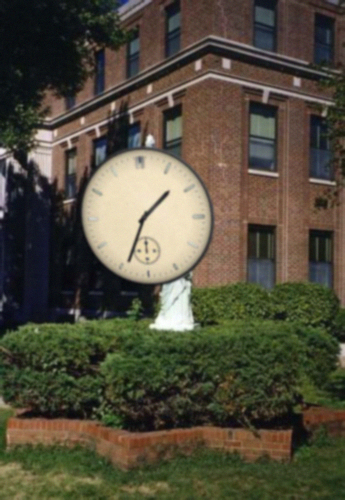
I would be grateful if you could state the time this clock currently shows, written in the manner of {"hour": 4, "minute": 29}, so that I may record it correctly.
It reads {"hour": 1, "minute": 34}
